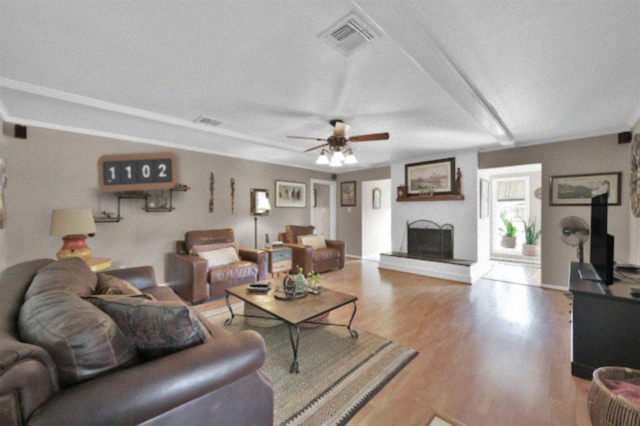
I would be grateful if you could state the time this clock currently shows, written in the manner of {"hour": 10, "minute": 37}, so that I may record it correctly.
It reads {"hour": 11, "minute": 2}
